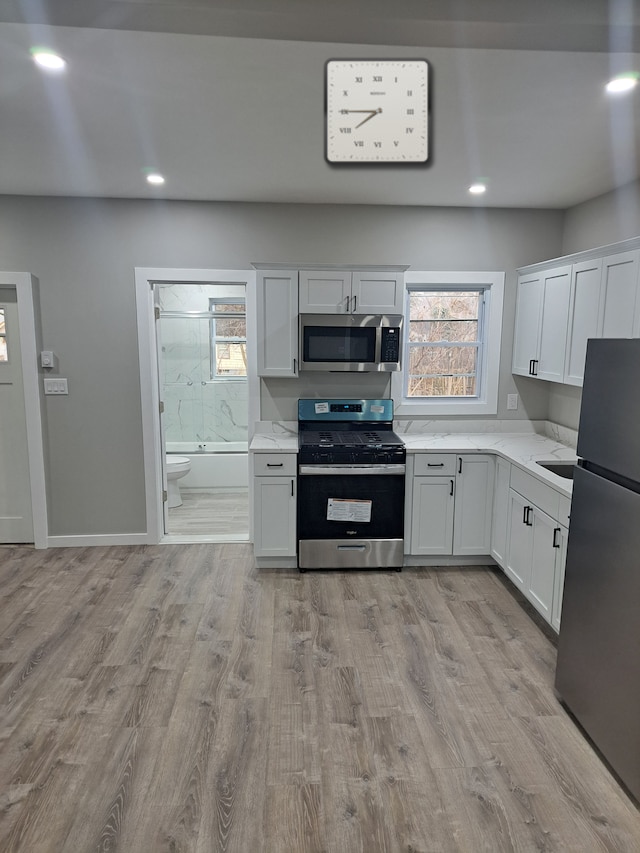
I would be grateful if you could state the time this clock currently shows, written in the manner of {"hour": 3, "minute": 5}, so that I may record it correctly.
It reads {"hour": 7, "minute": 45}
